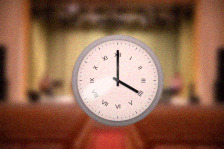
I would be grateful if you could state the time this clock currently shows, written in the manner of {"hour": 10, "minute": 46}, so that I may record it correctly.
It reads {"hour": 4, "minute": 0}
